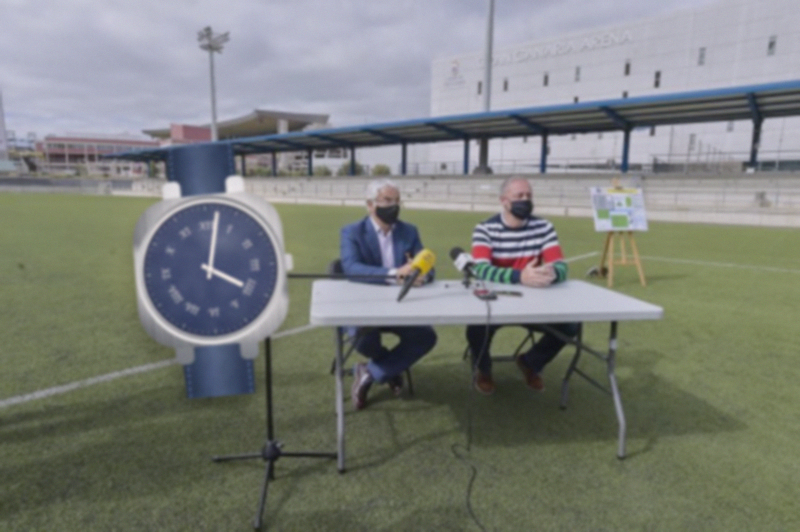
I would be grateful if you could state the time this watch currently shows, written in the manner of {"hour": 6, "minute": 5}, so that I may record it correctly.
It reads {"hour": 4, "minute": 2}
